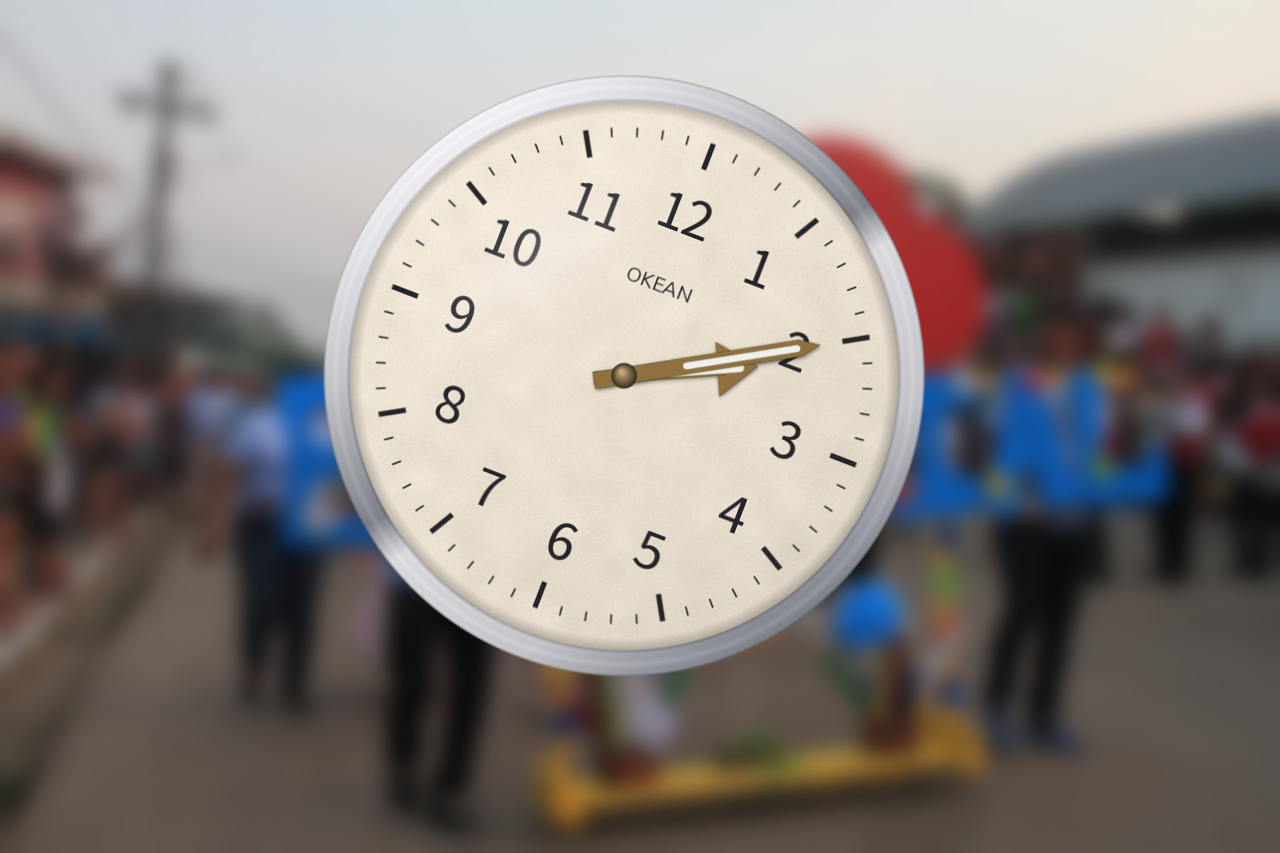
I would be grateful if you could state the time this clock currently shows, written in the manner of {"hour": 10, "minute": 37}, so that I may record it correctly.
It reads {"hour": 2, "minute": 10}
